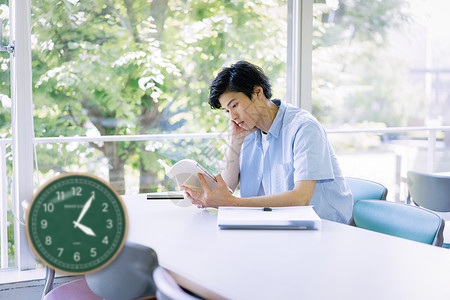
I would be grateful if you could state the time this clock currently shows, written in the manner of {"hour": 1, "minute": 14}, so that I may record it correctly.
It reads {"hour": 4, "minute": 5}
